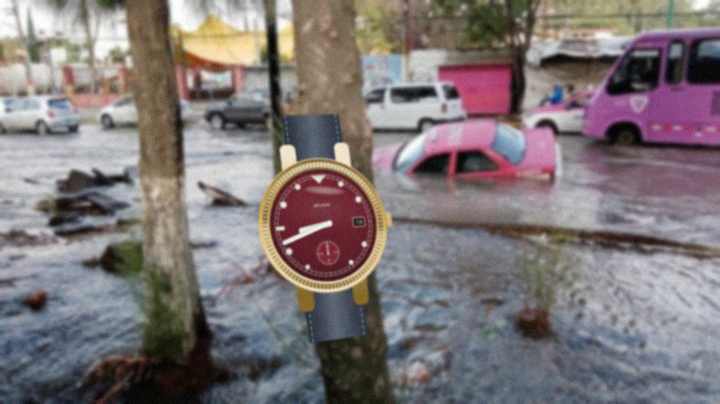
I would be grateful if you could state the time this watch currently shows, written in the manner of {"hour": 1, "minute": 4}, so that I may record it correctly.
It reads {"hour": 8, "minute": 42}
